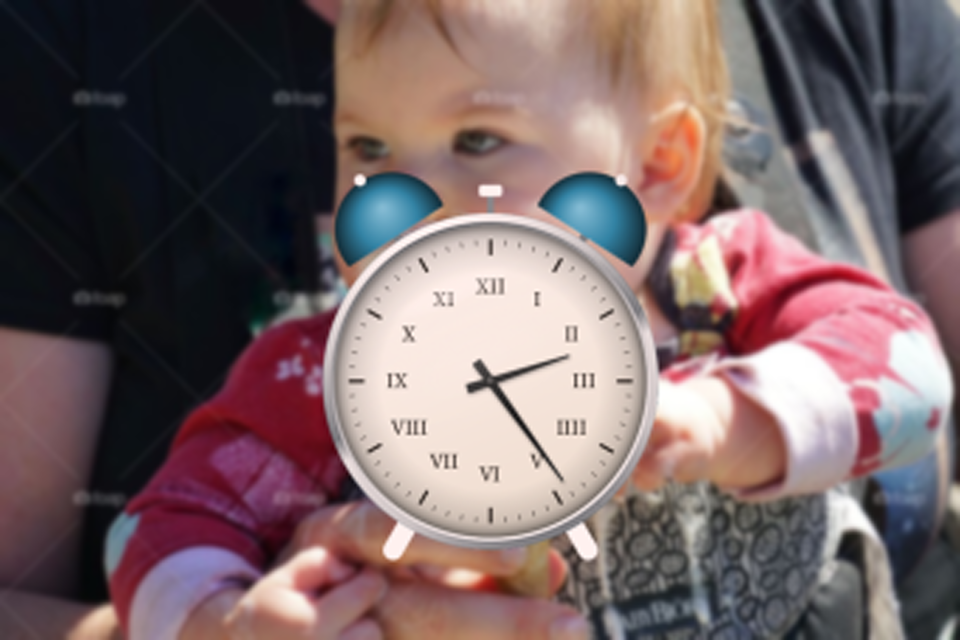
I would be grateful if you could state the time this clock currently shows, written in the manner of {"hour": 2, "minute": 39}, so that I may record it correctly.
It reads {"hour": 2, "minute": 24}
